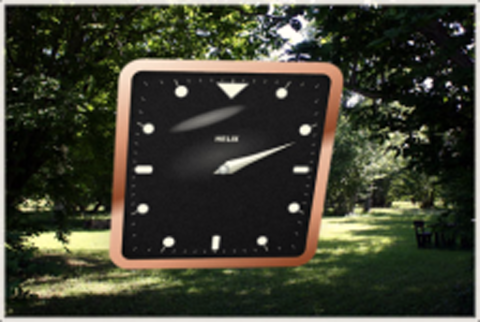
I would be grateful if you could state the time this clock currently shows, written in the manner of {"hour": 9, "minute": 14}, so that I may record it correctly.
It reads {"hour": 2, "minute": 11}
